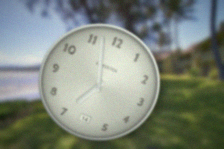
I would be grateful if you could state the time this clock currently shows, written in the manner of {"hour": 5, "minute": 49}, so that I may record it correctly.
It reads {"hour": 6, "minute": 57}
